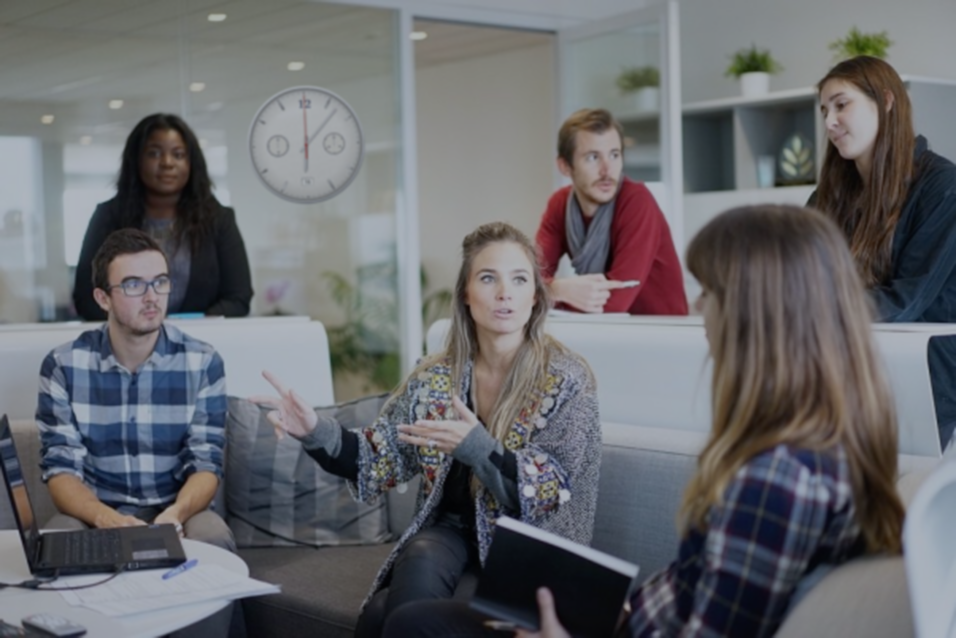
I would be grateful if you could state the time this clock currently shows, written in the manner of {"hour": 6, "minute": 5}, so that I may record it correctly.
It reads {"hour": 6, "minute": 7}
